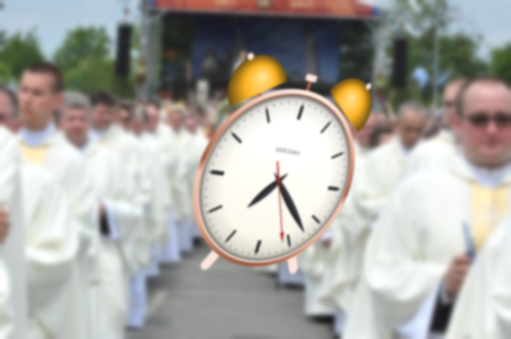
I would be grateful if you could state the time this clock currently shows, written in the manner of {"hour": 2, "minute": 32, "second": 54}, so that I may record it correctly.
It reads {"hour": 7, "minute": 22, "second": 26}
